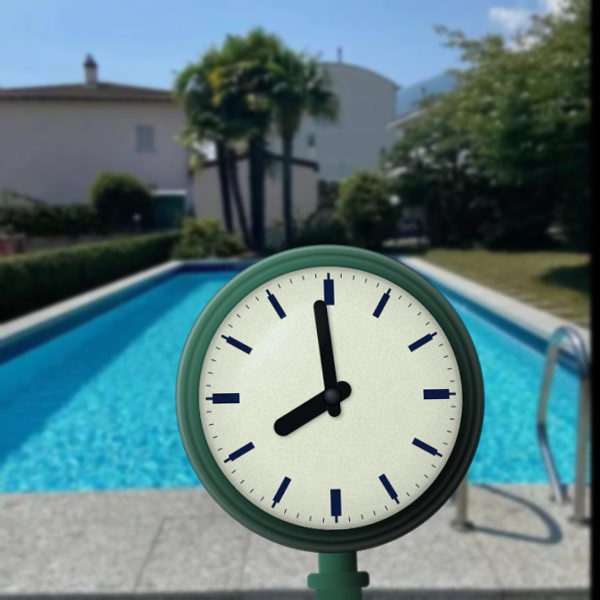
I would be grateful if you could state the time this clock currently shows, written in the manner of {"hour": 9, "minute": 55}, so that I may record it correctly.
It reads {"hour": 7, "minute": 59}
